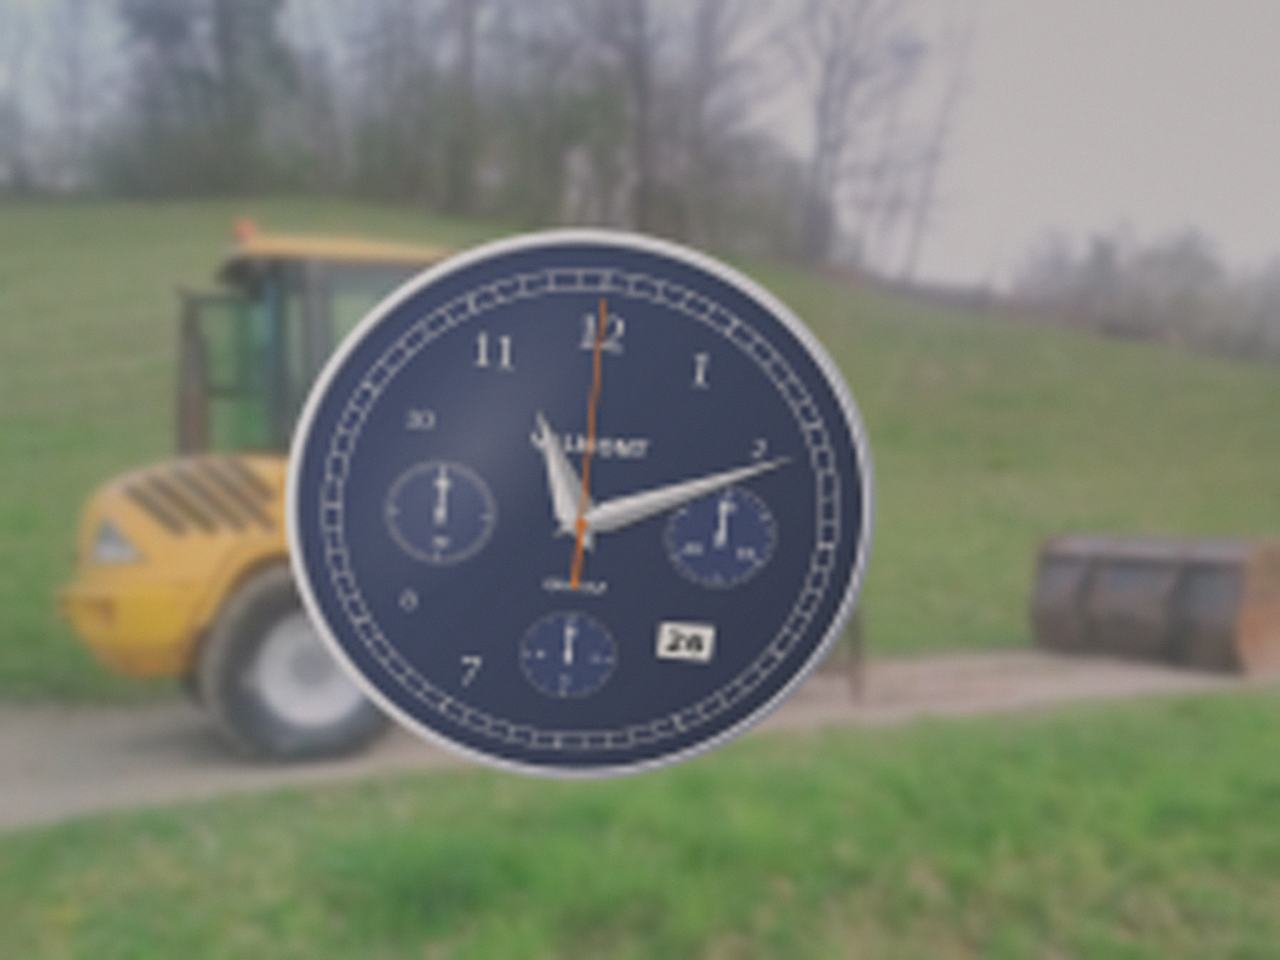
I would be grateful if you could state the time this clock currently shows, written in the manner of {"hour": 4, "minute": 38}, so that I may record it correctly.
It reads {"hour": 11, "minute": 11}
